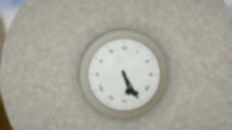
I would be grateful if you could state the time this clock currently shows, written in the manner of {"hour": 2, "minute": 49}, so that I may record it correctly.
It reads {"hour": 5, "minute": 25}
